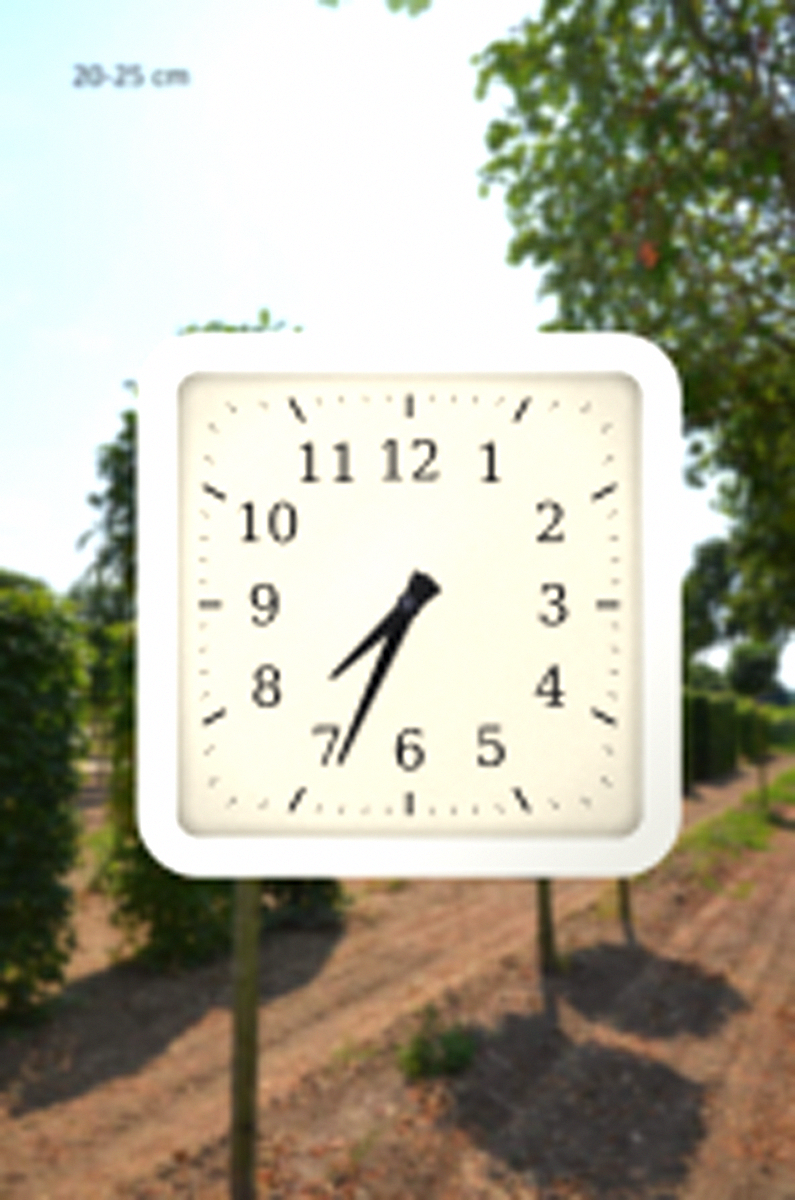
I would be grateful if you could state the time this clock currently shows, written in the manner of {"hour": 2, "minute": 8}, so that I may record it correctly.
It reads {"hour": 7, "minute": 34}
